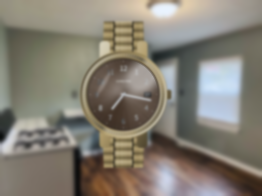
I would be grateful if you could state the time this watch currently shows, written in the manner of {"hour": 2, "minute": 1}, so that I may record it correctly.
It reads {"hour": 7, "minute": 17}
